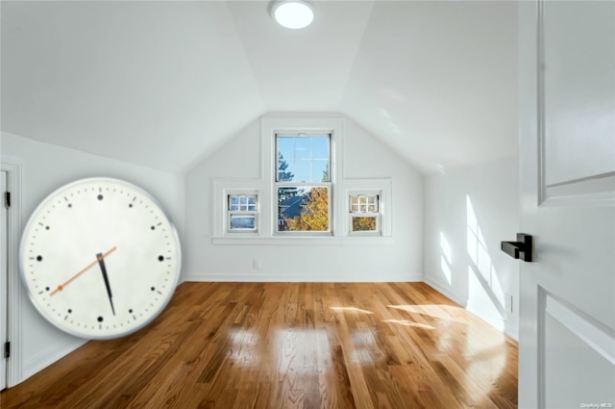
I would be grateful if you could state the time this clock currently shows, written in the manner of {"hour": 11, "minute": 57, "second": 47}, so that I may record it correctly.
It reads {"hour": 5, "minute": 27, "second": 39}
